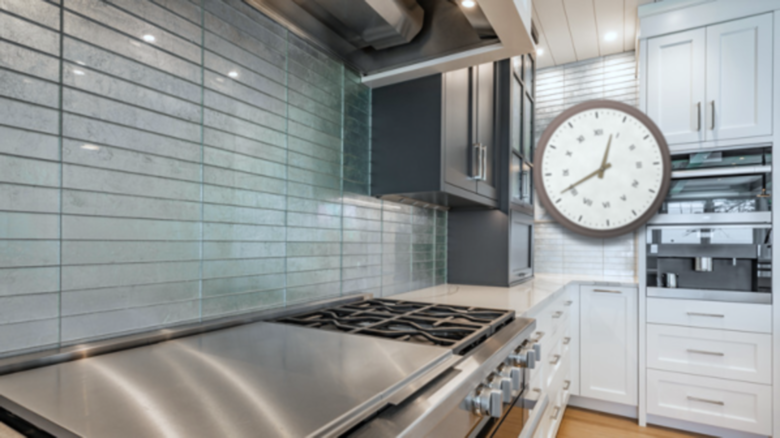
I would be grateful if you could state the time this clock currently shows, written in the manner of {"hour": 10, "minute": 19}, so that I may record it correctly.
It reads {"hour": 12, "minute": 41}
